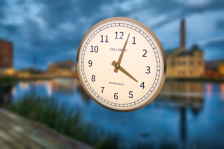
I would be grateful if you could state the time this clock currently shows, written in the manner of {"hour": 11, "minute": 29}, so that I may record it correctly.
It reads {"hour": 4, "minute": 3}
